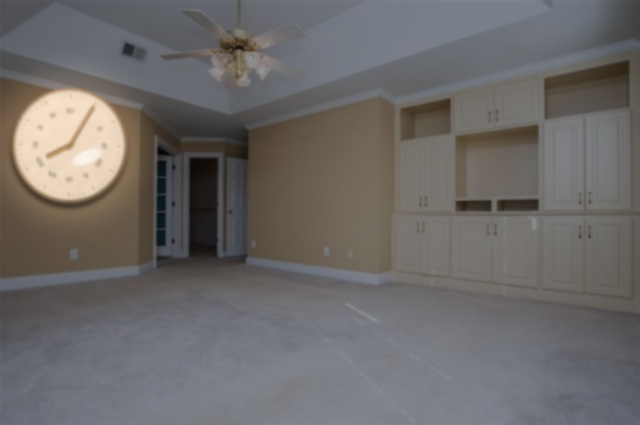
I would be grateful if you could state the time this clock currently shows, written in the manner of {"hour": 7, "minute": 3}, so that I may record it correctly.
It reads {"hour": 8, "minute": 5}
